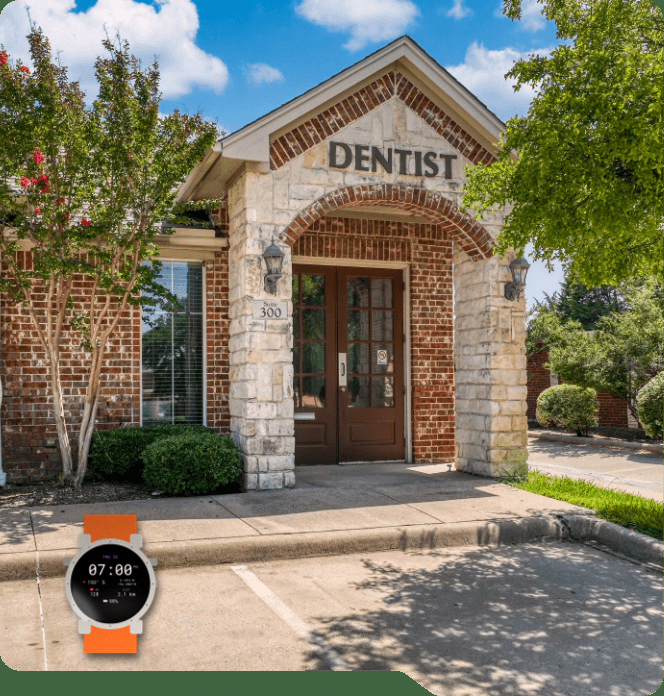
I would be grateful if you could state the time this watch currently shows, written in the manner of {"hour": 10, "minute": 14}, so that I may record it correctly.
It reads {"hour": 7, "minute": 0}
